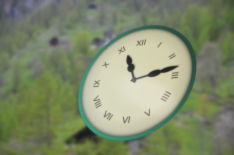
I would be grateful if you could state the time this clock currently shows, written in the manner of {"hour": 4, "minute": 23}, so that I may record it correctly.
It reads {"hour": 11, "minute": 13}
